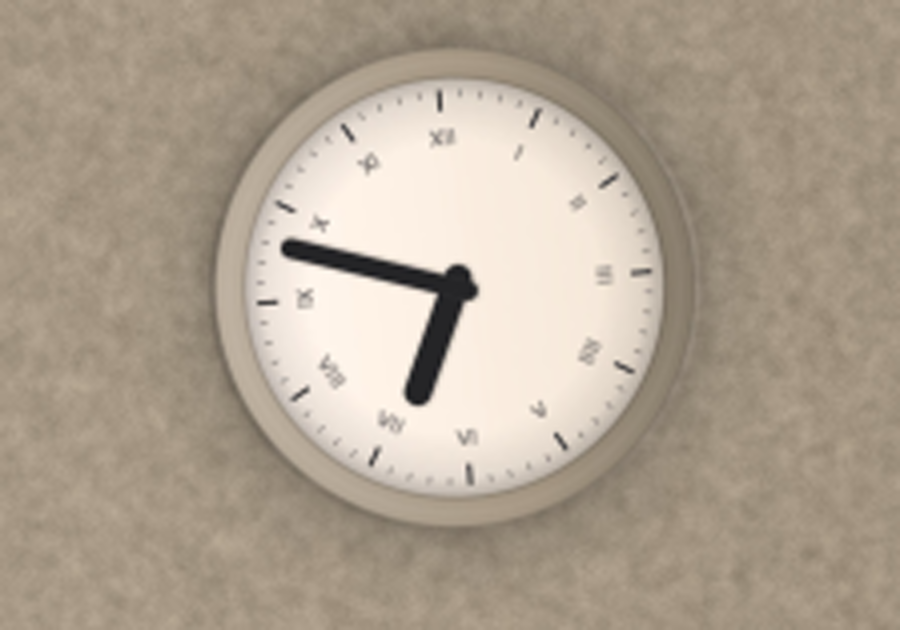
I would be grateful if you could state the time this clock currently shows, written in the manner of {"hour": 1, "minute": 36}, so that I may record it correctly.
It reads {"hour": 6, "minute": 48}
